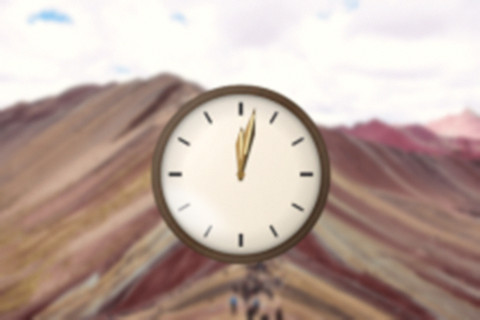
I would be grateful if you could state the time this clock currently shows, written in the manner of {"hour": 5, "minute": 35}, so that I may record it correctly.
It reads {"hour": 12, "minute": 2}
